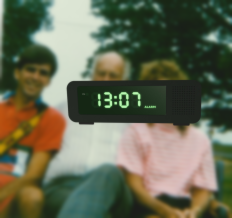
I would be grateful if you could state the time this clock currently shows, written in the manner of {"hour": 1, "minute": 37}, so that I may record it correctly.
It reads {"hour": 13, "minute": 7}
